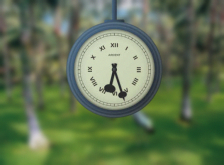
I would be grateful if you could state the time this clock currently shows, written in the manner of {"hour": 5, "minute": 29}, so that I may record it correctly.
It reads {"hour": 6, "minute": 27}
